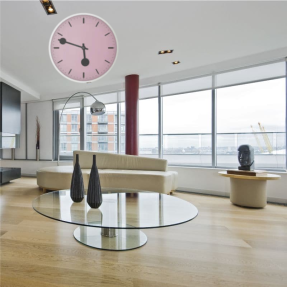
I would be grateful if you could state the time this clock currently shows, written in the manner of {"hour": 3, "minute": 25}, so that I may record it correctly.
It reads {"hour": 5, "minute": 48}
